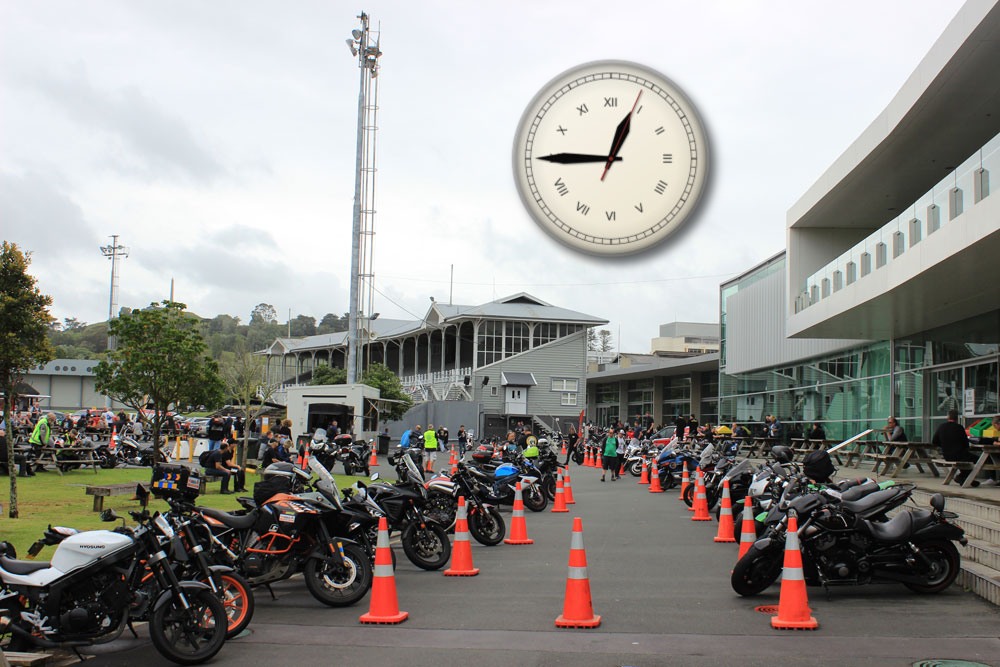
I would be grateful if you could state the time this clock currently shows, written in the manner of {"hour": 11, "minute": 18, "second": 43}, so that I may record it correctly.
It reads {"hour": 12, "minute": 45, "second": 4}
